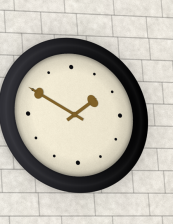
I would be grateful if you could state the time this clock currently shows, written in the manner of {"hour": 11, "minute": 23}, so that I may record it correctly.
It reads {"hour": 1, "minute": 50}
